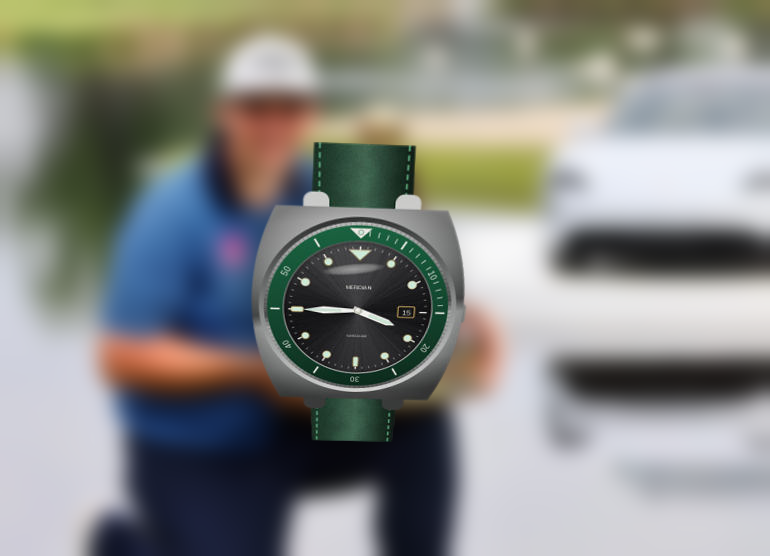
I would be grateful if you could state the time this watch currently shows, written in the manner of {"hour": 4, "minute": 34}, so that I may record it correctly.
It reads {"hour": 3, "minute": 45}
